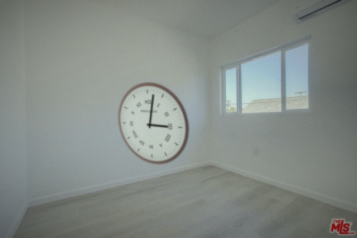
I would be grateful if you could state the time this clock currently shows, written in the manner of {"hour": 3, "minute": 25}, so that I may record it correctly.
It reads {"hour": 3, "minute": 2}
